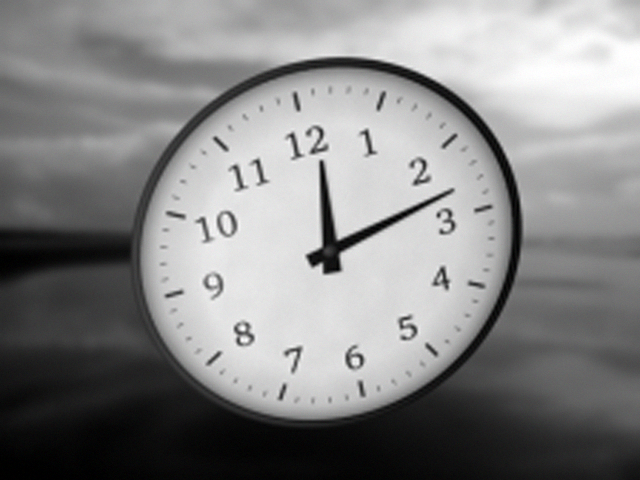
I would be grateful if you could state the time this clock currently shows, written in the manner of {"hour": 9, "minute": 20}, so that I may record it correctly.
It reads {"hour": 12, "minute": 13}
